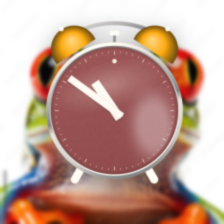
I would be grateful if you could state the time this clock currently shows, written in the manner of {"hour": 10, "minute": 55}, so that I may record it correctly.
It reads {"hour": 10, "minute": 51}
